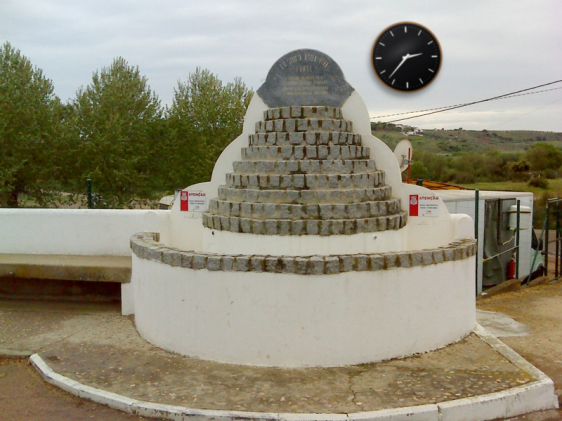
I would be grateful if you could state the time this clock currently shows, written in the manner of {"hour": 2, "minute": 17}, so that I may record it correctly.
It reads {"hour": 2, "minute": 37}
